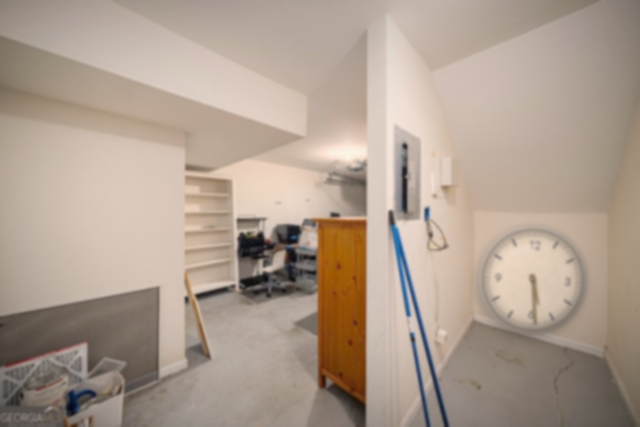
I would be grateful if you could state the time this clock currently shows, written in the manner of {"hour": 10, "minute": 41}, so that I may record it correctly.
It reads {"hour": 5, "minute": 29}
